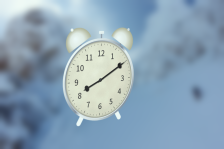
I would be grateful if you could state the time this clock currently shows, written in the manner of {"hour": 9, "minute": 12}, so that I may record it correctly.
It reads {"hour": 8, "minute": 10}
